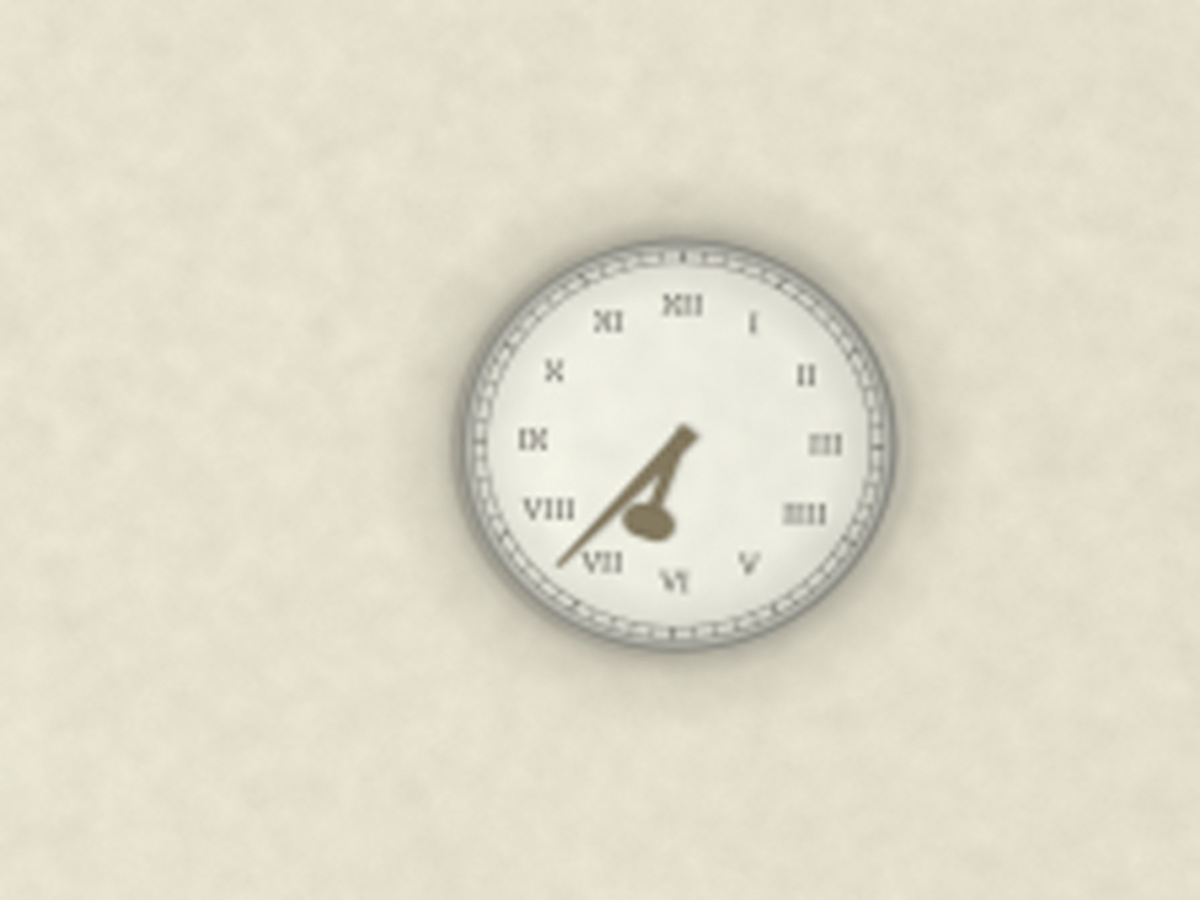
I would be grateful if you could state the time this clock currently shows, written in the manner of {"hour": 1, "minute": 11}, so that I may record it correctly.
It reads {"hour": 6, "minute": 37}
